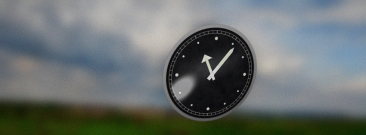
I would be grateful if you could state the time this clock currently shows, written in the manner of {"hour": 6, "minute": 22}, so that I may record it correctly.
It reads {"hour": 11, "minute": 6}
